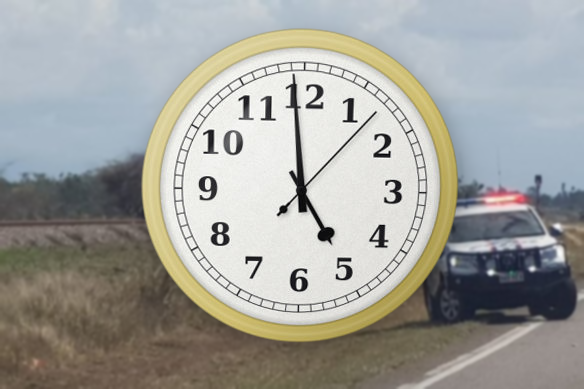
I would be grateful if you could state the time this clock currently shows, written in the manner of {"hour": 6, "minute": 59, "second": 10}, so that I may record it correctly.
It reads {"hour": 4, "minute": 59, "second": 7}
